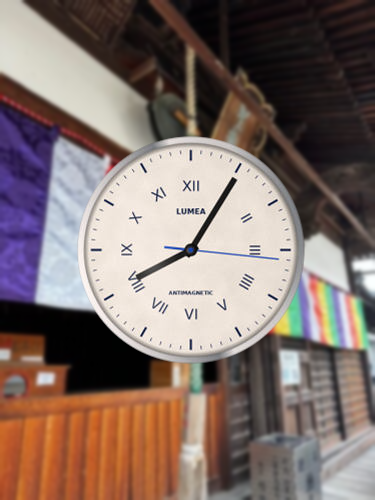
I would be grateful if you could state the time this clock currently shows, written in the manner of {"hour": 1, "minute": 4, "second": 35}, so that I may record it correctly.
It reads {"hour": 8, "minute": 5, "second": 16}
